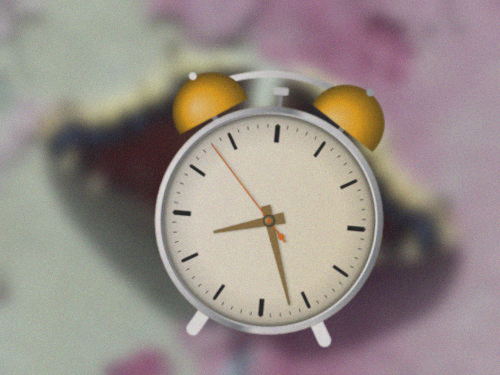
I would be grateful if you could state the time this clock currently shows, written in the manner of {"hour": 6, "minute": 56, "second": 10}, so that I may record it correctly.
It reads {"hour": 8, "minute": 26, "second": 53}
